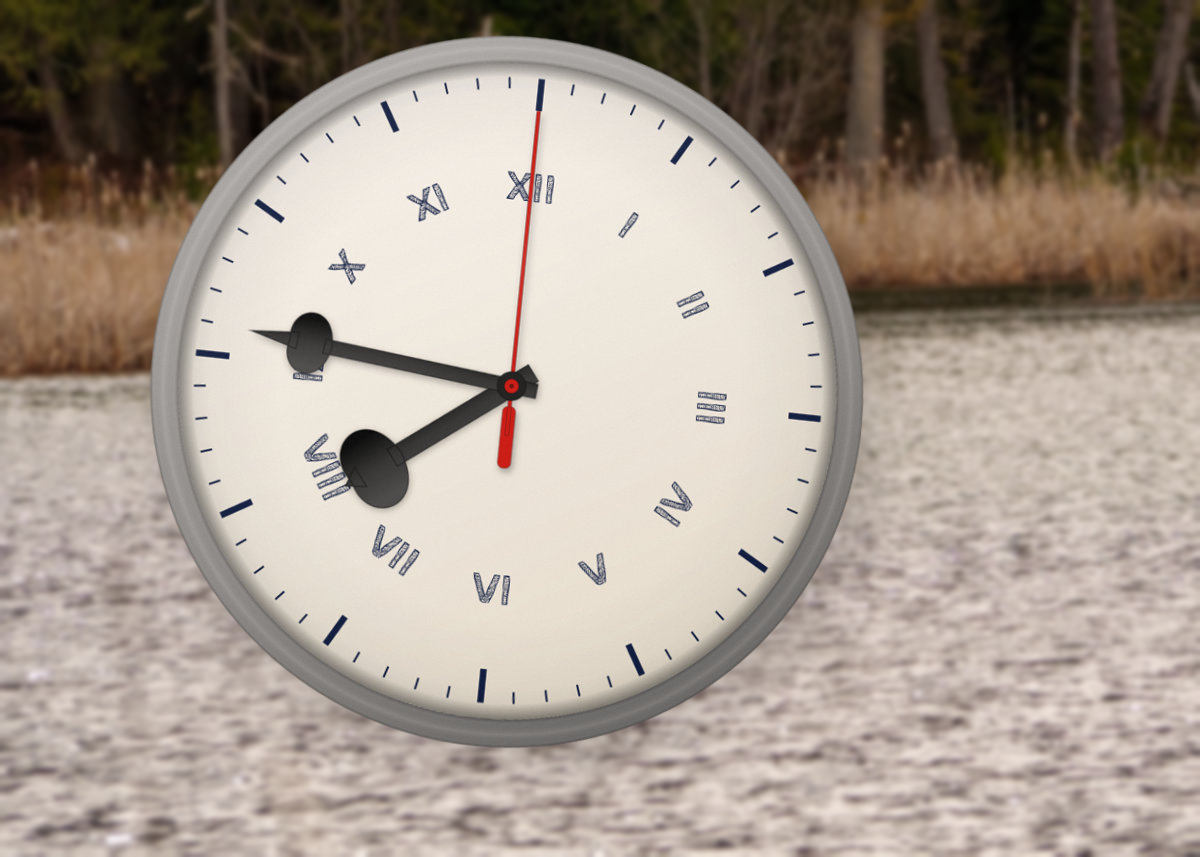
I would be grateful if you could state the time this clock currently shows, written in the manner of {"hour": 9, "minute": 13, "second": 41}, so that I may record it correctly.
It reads {"hour": 7, "minute": 46, "second": 0}
